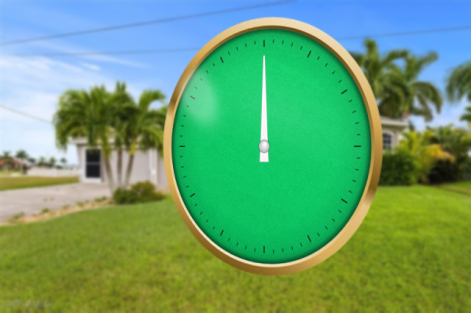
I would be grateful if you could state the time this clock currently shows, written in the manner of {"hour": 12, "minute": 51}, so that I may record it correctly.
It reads {"hour": 12, "minute": 0}
